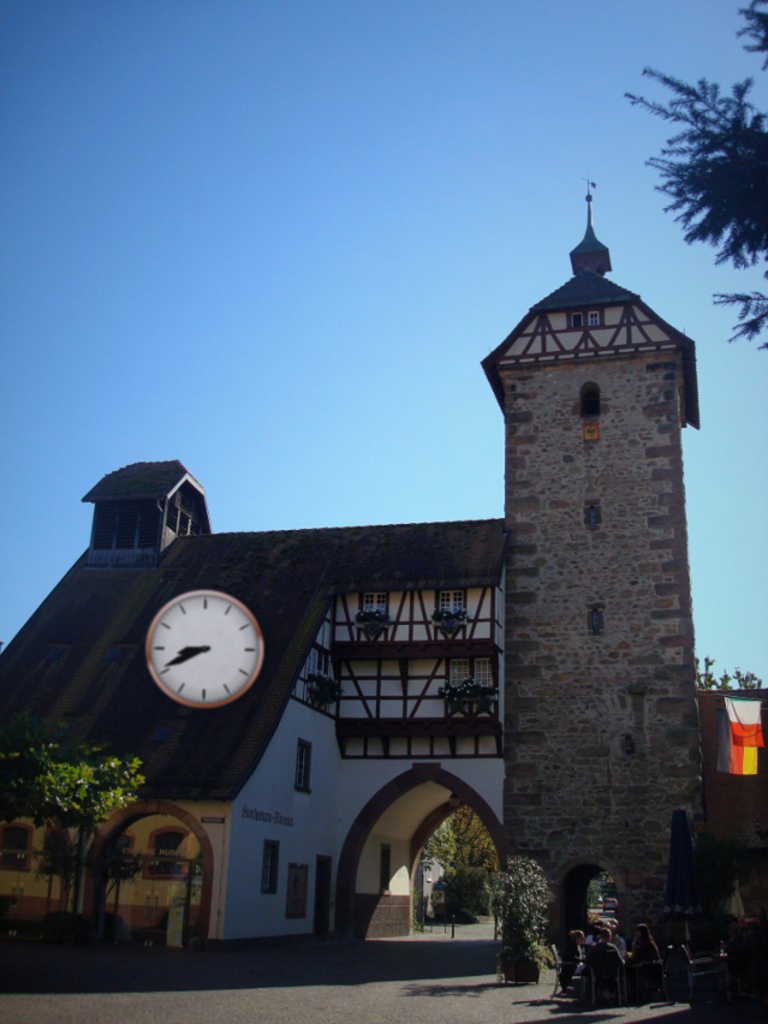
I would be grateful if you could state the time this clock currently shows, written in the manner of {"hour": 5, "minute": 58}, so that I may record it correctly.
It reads {"hour": 8, "minute": 41}
